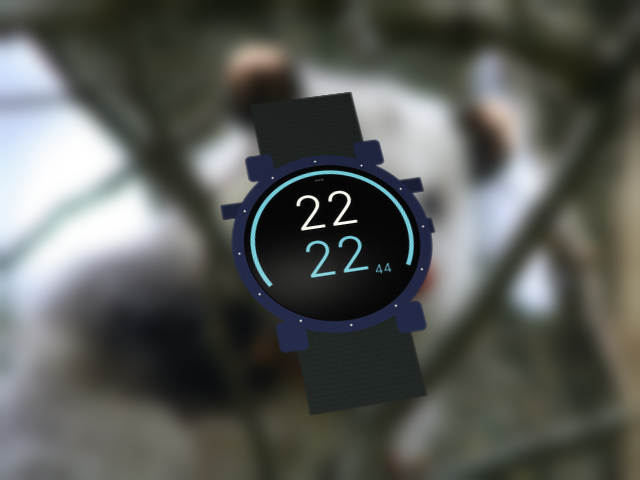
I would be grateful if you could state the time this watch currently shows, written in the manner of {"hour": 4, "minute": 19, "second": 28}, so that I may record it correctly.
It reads {"hour": 22, "minute": 22, "second": 44}
